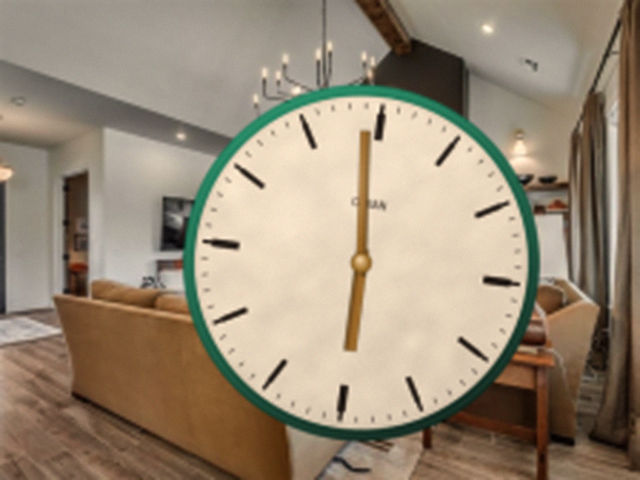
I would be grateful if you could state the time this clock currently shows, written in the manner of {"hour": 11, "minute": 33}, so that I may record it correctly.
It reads {"hour": 5, "minute": 59}
